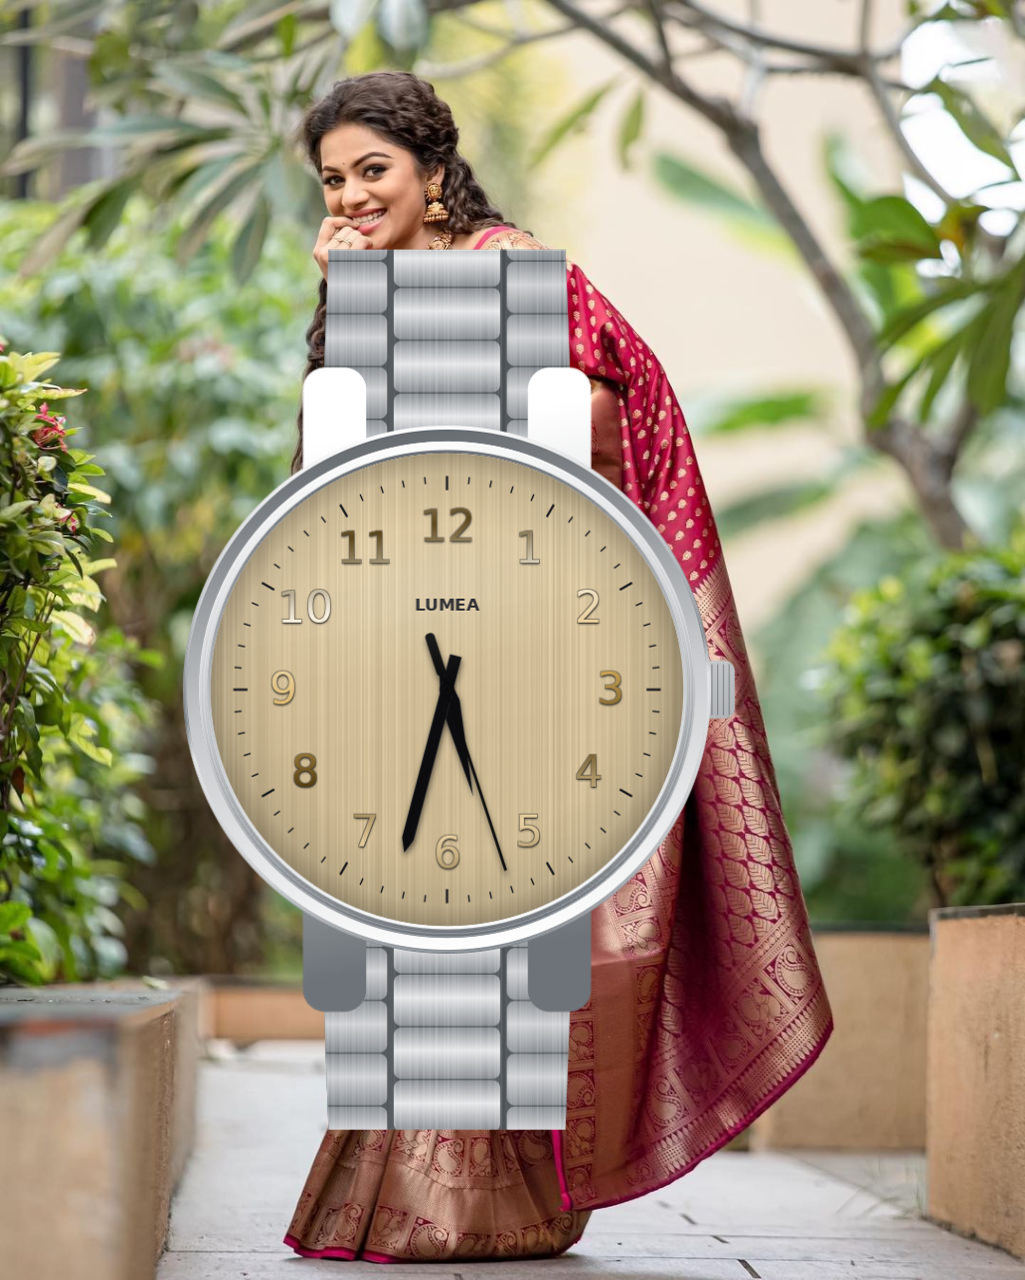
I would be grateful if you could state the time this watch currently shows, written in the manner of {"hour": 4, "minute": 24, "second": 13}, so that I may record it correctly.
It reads {"hour": 5, "minute": 32, "second": 27}
